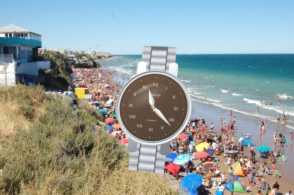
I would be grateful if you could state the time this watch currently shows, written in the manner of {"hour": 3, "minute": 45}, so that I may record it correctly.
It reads {"hour": 11, "minute": 22}
